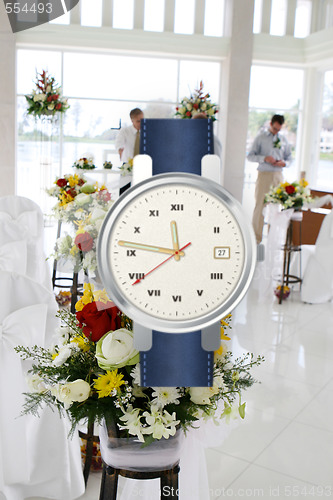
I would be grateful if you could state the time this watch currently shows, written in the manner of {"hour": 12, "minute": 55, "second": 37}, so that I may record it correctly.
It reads {"hour": 11, "minute": 46, "second": 39}
